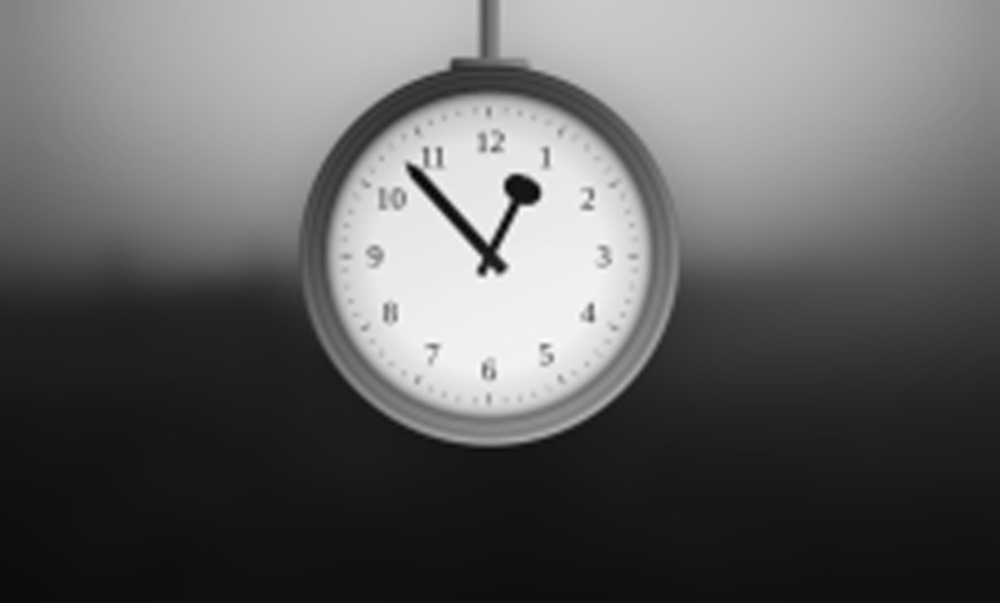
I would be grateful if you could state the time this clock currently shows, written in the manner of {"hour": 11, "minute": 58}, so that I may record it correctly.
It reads {"hour": 12, "minute": 53}
